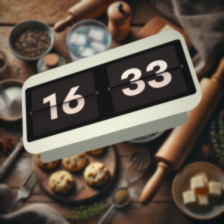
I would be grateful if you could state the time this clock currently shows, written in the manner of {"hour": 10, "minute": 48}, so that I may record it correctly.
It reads {"hour": 16, "minute": 33}
